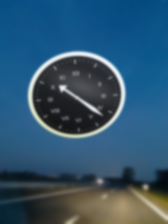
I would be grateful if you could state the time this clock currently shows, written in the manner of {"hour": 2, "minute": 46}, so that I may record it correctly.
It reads {"hour": 10, "minute": 22}
